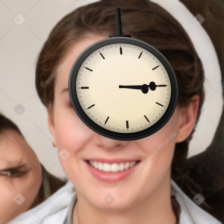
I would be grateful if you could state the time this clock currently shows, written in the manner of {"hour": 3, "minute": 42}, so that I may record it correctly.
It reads {"hour": 3, "minute": 15}
